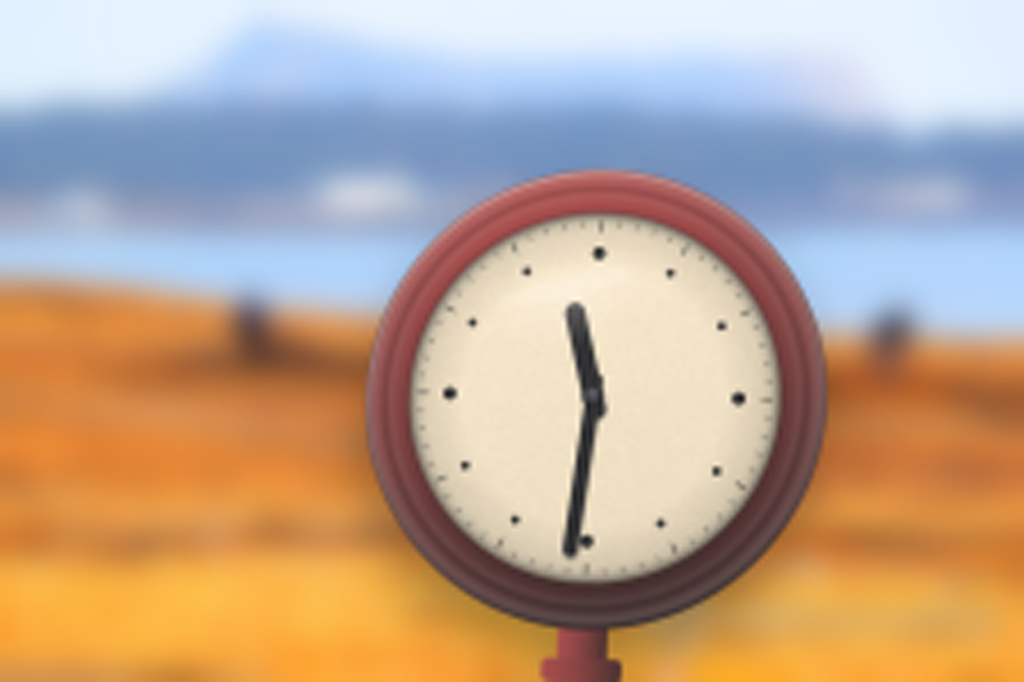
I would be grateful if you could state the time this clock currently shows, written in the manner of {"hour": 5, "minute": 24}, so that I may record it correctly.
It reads {"hour": 11, "minute": 31}
